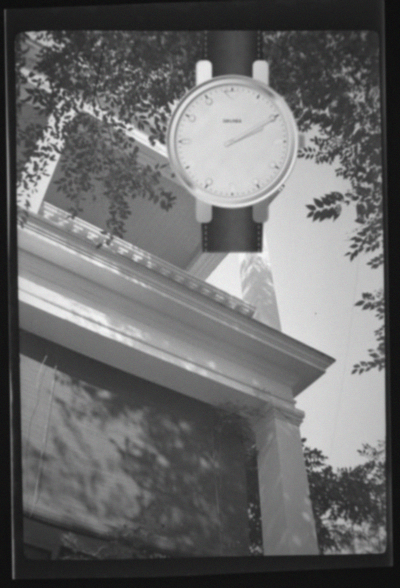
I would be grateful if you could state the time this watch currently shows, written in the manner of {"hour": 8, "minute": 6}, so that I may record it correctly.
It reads {"hour": 2, "minute": 10}
